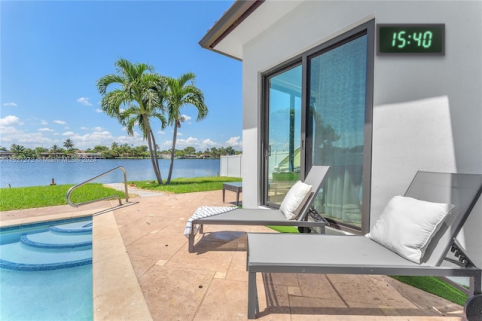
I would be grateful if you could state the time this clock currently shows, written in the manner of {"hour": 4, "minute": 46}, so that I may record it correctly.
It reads {"hour": 15, "minute": 40}
